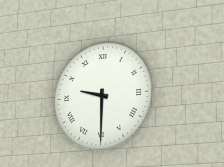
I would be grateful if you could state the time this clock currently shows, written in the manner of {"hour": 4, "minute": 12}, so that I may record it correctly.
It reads {"hour": 9, "minute": 30}
